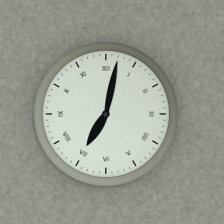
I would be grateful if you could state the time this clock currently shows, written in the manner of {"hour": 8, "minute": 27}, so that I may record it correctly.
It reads {"hour": 7, "minute": 2}
